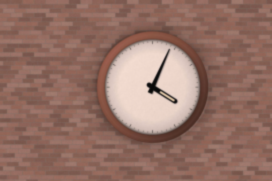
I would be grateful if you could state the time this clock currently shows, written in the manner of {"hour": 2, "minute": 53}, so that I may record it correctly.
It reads {"hour": 4, "minute": 4}
